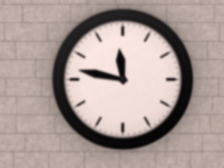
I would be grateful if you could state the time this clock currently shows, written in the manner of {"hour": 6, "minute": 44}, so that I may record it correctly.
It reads {"hour": 11, "minute": 47}
